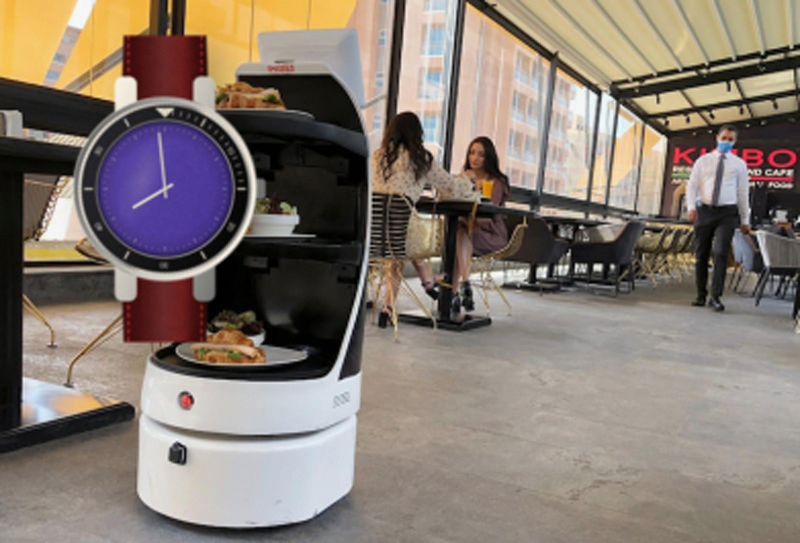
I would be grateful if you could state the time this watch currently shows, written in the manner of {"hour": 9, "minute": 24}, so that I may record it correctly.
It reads {"hour": 7, "minute": 59}
